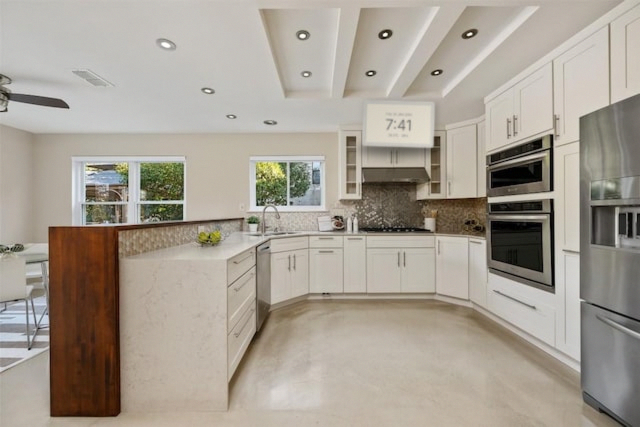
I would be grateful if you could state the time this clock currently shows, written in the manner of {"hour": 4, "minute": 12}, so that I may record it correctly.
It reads {"hour": 7, "minute": 41}
